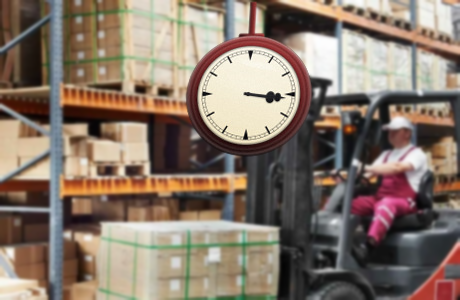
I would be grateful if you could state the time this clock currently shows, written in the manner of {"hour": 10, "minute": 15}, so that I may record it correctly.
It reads {"hour": 3, "minute": 16}
